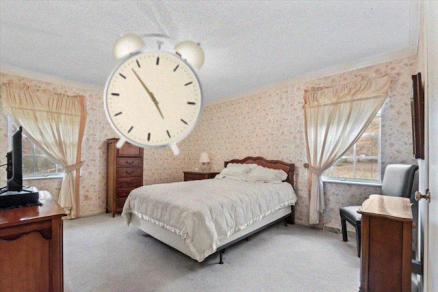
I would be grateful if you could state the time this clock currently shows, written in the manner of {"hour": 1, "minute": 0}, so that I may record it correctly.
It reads {"hour": 4, "minute": 53}
